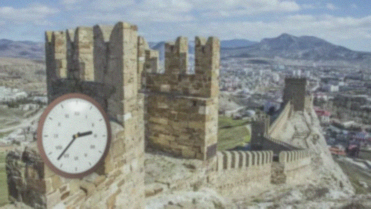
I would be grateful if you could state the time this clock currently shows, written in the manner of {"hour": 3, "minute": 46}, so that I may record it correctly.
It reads {"hour": 2, "minute": 37}
